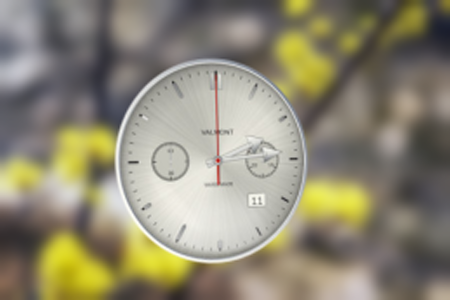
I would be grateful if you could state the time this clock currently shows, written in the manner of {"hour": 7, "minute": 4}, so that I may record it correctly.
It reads {"hour": 2, "minute": 14}
